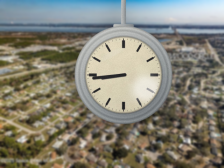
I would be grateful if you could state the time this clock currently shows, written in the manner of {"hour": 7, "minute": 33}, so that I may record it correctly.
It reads {"hour": 8, "minute": 44}
